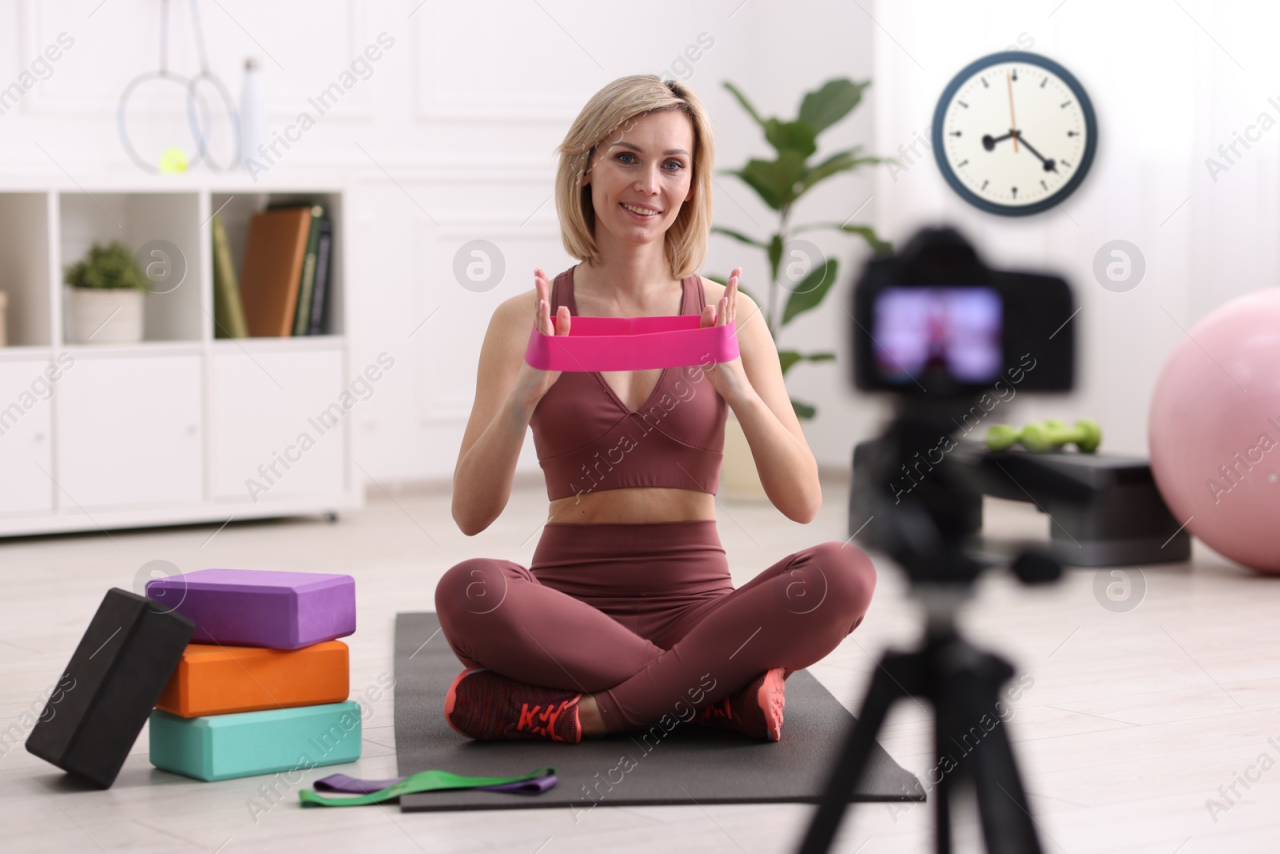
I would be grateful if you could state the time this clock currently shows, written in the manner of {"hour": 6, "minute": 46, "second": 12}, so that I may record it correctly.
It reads {"hour": 8, "minute": 21, "second": 59}
